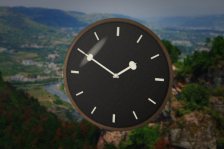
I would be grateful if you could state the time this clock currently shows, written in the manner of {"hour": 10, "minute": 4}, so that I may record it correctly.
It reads {"hour": 1, "minute": 50}
